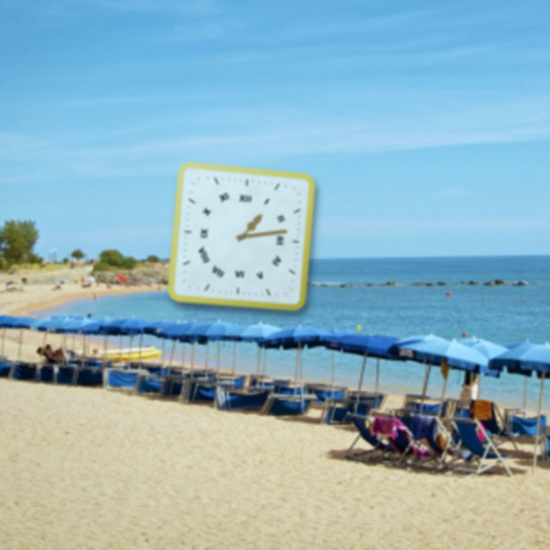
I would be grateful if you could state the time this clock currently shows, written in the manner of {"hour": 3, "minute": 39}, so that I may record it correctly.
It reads {"hour": 1, "minute": 13}
